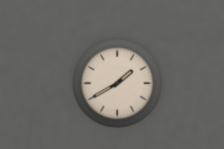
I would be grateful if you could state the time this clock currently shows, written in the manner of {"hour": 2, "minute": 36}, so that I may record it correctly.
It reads {"hour": 1, "minute": 40}
